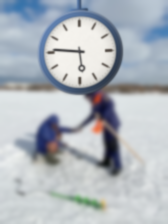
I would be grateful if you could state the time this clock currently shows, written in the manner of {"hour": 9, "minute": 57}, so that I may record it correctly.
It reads {"hour": 5, "minute": 46}
